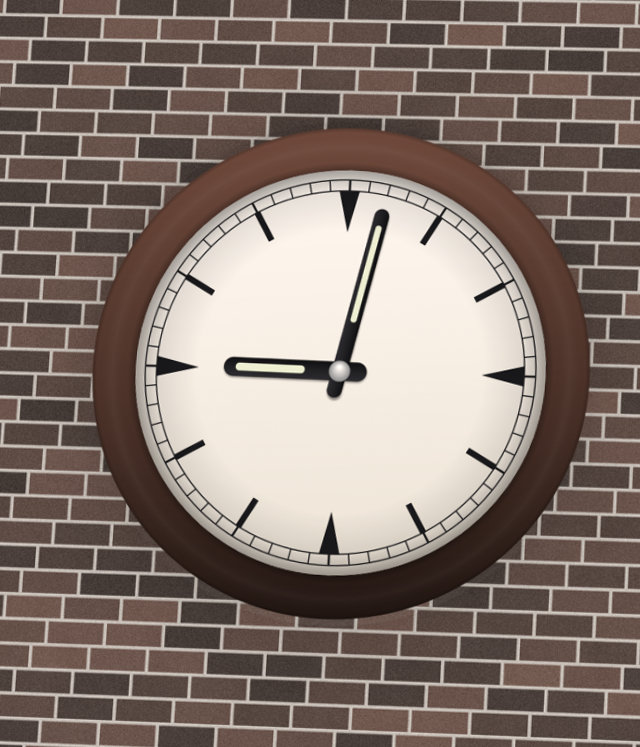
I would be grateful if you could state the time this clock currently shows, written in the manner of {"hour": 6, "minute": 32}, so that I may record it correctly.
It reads {"hour": 9, "minute": 2}
